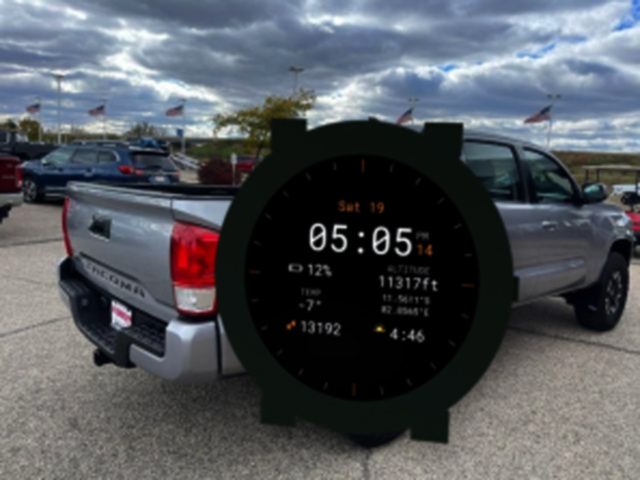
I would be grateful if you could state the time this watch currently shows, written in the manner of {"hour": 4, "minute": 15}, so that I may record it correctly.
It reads {"hour": 5, "minute": 5}
